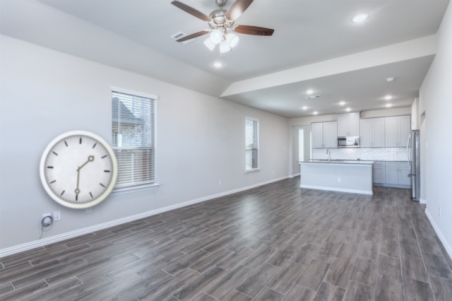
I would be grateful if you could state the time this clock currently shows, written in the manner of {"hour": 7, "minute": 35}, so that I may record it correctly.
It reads {"hour": 1, "minute": 30}
